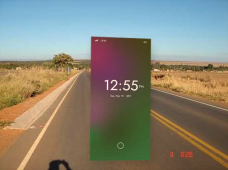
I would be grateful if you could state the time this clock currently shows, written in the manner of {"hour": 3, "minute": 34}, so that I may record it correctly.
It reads {"hour": 12, "minute": 55}
